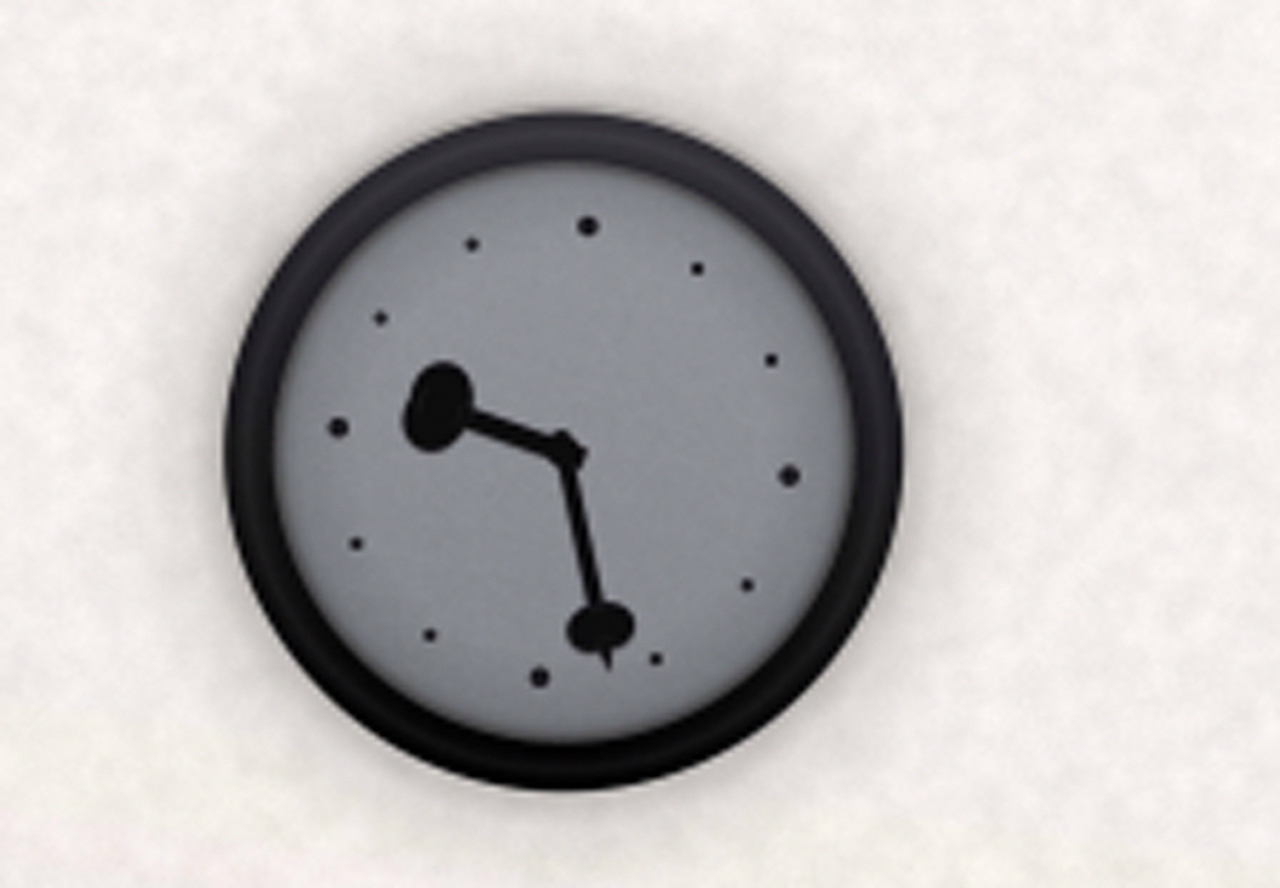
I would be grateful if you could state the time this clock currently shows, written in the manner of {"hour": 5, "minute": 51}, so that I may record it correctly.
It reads {"hour": 9, "minute": 27}
